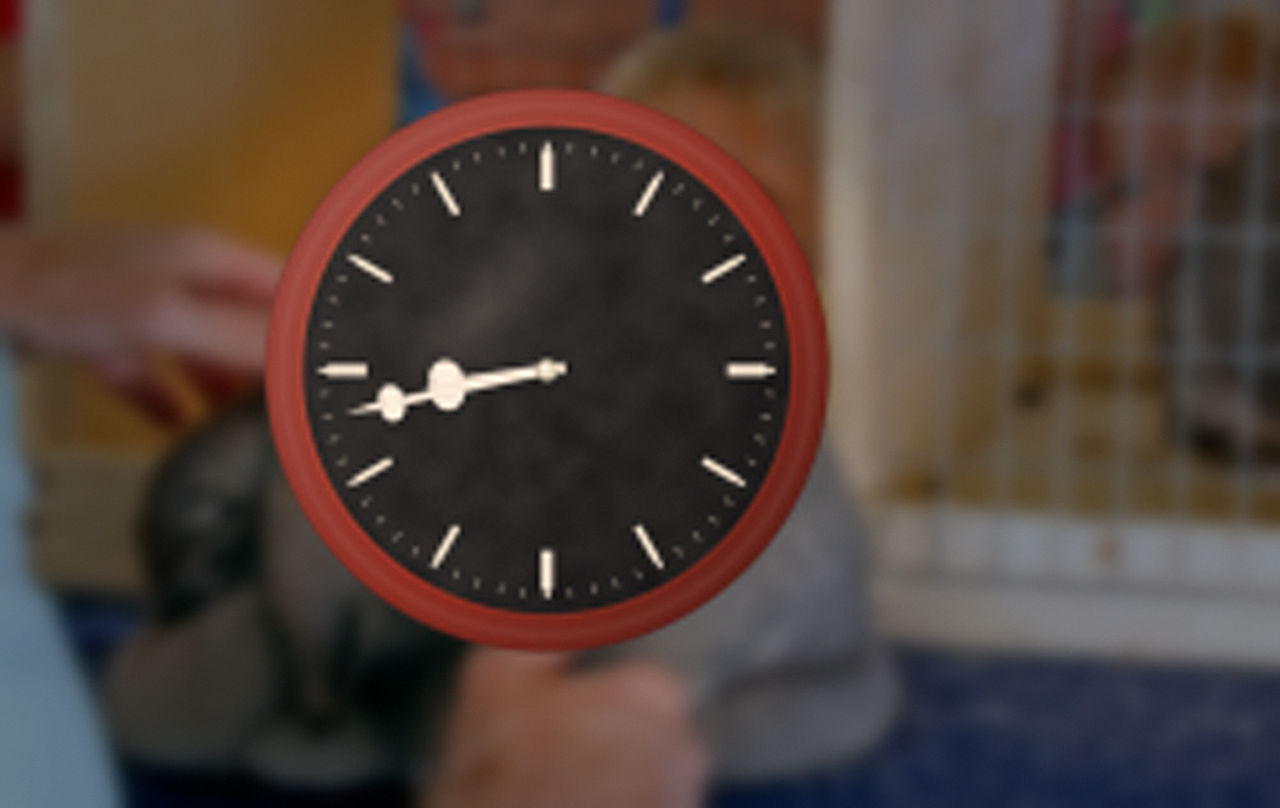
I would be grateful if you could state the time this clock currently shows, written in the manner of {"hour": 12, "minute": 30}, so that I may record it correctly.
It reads {"hour": 8, "minute": 43}
